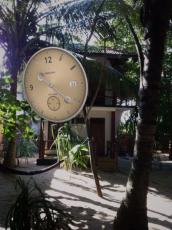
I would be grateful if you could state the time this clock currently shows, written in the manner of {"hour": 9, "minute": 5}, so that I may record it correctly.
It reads {"hour": 10, "minute": 22}
